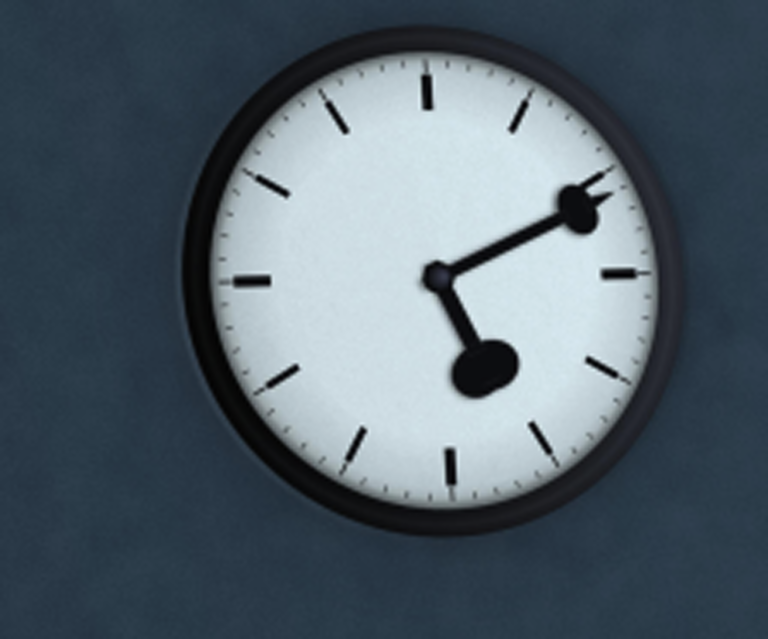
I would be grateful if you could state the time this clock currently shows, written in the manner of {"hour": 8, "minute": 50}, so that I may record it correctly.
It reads {"hour": 5, "minute": 11}
